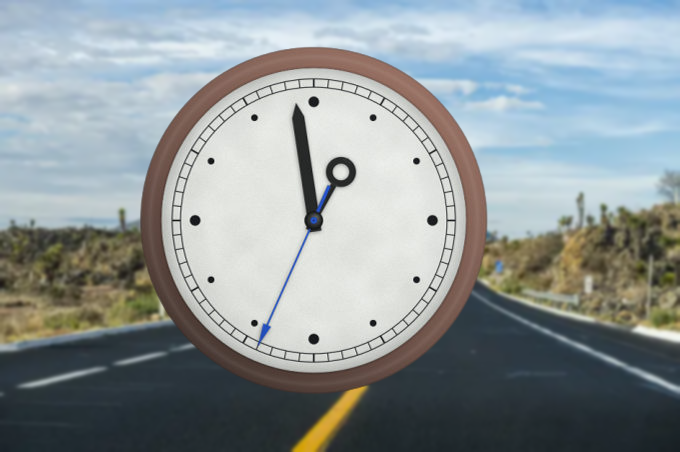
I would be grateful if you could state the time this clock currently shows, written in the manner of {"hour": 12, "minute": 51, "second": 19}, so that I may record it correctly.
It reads {"hour": 12, "minute": 58, "second": 34}
